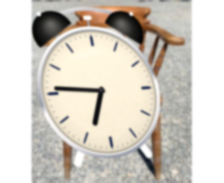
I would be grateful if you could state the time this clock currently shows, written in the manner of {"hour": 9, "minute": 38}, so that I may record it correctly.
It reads {"hour": 6, "minute": 46}
